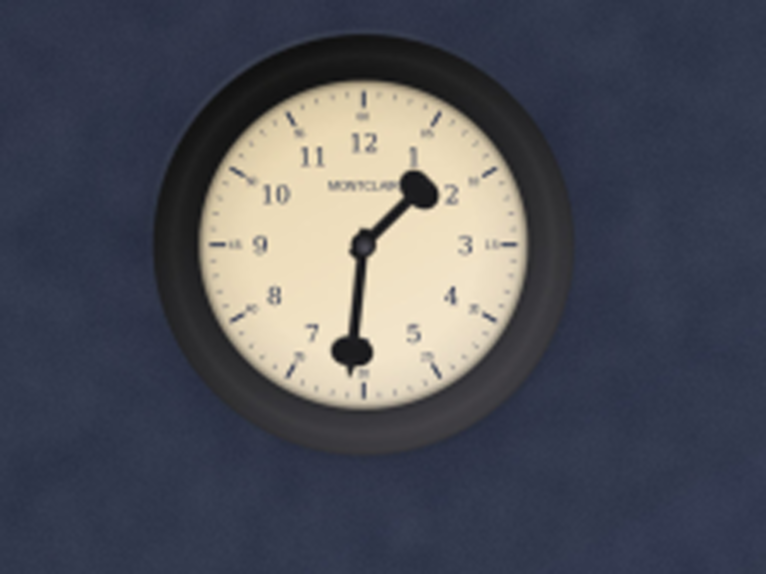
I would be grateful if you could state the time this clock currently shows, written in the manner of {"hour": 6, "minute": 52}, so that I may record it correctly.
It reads {"hour": 1, "minute": 31}
